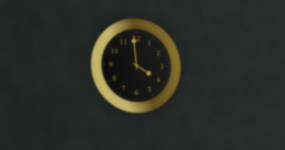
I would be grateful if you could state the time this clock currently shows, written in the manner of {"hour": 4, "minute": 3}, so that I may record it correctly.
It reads {"hour": 3, "minute": 59}
